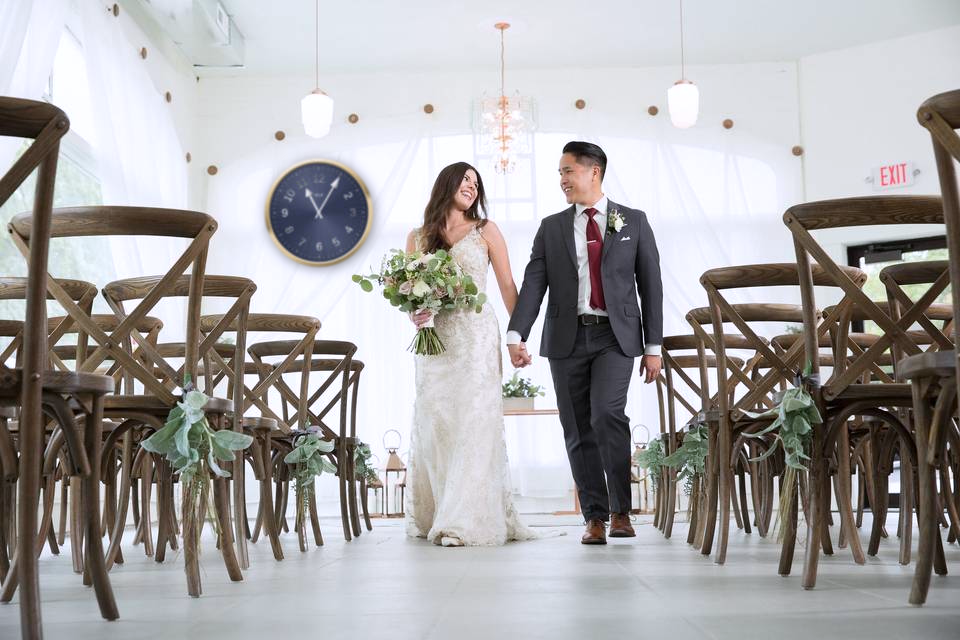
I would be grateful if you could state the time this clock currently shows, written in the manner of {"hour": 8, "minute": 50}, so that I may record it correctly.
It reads {"hour": 11, "minute": 5}
